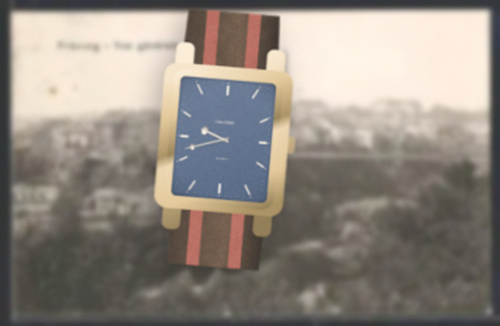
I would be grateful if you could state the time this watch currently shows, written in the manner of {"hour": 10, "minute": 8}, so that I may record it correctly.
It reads {"hour": 9, "minute": 42}
